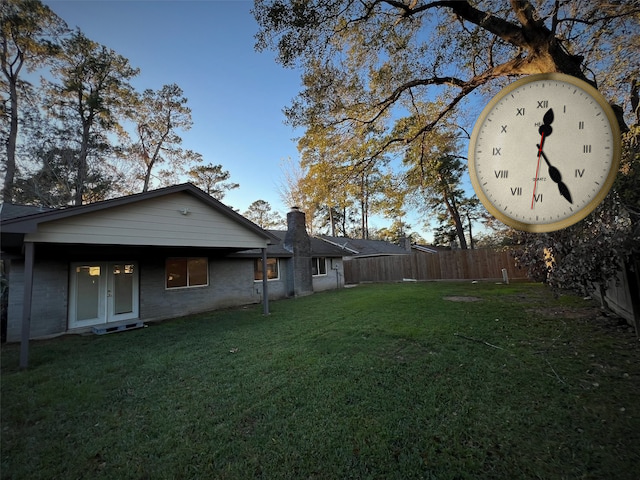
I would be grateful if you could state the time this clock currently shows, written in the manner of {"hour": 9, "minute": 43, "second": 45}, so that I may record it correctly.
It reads {"hour": 12, "minute": 24, "second": 31}
